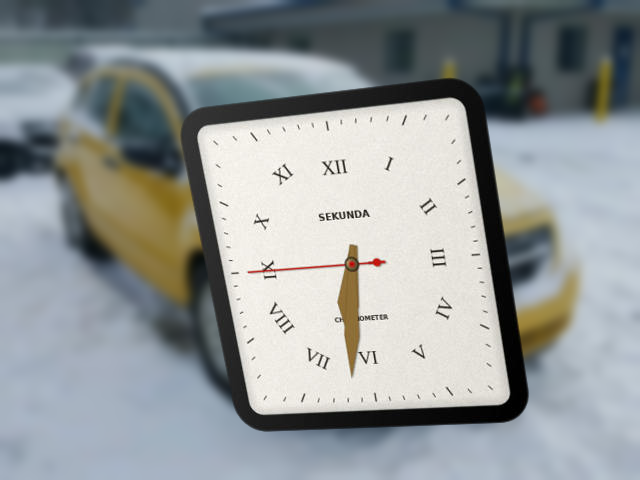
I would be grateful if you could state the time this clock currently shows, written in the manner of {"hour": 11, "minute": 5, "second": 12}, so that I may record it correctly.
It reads {"hour": 6, "minute": 31, "second": 45}
